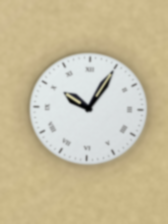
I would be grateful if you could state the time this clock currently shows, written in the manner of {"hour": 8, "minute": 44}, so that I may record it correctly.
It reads {"hour": 10, "minute": 5}
